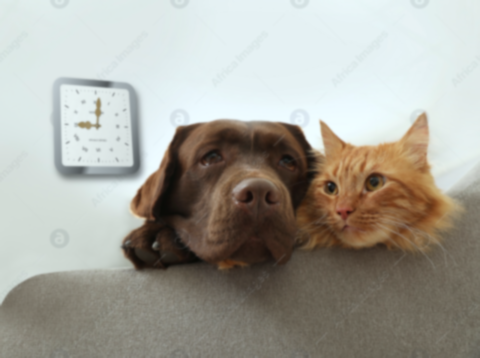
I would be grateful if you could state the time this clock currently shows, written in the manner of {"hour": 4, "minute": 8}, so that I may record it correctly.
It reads {"hour": 9, "minute": 1}
